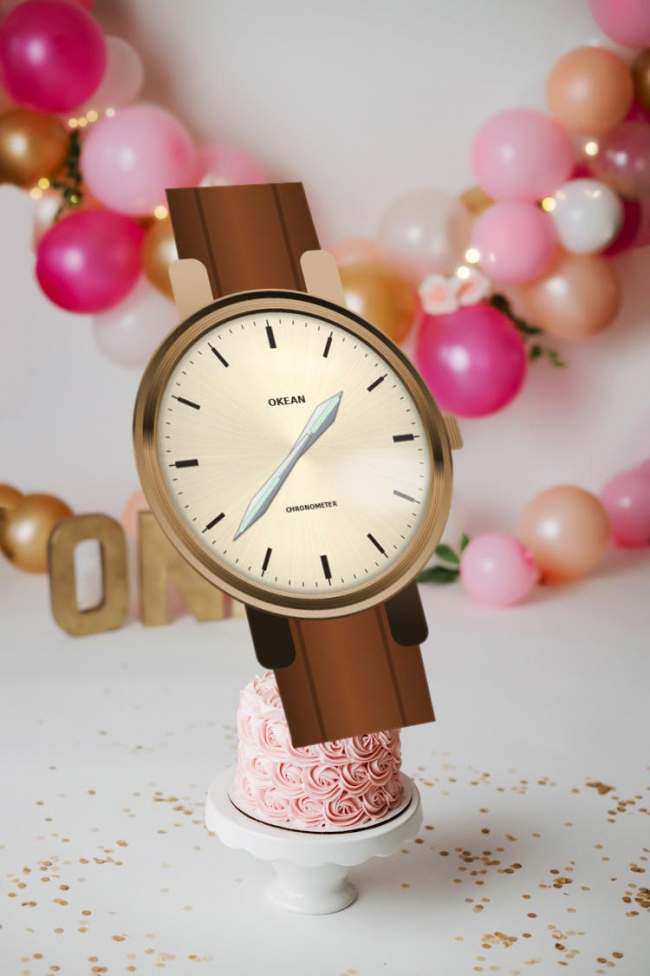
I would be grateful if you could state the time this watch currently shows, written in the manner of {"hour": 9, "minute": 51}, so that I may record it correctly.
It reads {"hour": 1, "minute": 38}
